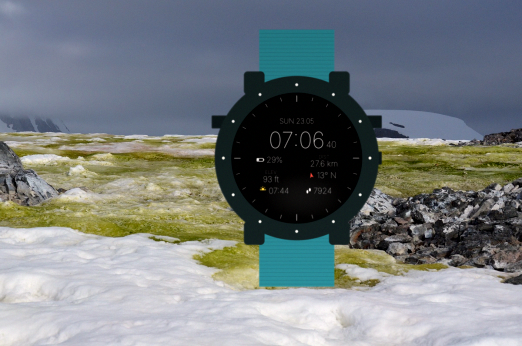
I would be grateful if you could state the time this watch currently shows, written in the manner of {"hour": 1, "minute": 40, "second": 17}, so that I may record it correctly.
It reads {"hour": 7, "minute": 6, "second": 40}
